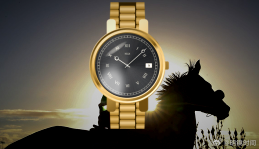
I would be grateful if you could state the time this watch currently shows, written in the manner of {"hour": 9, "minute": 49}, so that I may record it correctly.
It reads {"hour": 10, "minute": 8}
